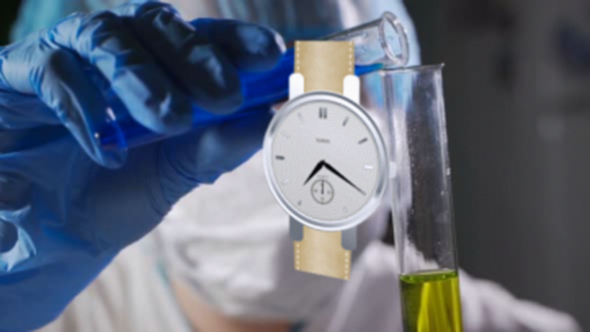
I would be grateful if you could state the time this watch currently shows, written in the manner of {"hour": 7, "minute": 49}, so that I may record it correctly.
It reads {"hour": 7, "minute": 20}
